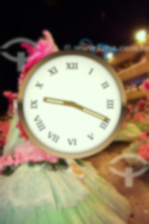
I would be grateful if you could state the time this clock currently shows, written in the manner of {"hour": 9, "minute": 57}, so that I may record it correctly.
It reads {"hour": 9, "minute": 19}
